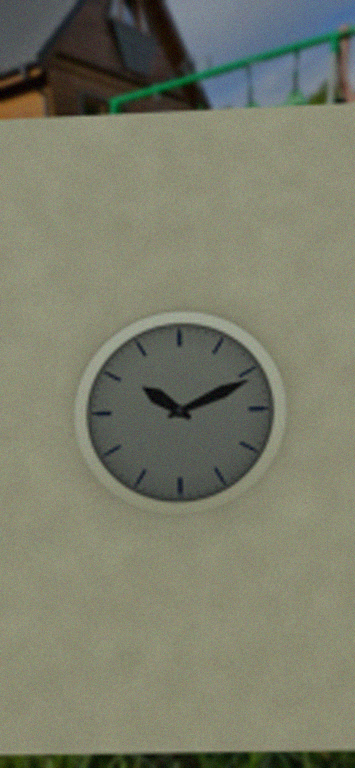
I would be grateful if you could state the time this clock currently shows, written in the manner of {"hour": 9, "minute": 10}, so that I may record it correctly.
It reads {"hour": 10, "minute": 11}
